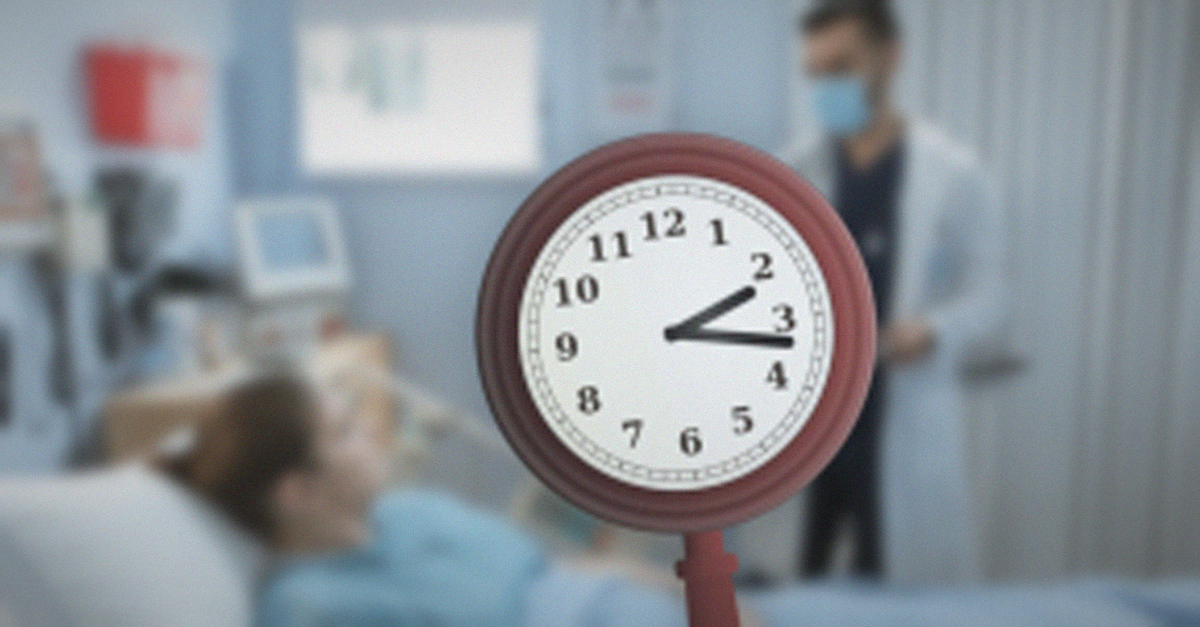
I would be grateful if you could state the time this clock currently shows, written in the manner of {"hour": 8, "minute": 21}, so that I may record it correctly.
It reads {"hour": 2, "minute": 17}
